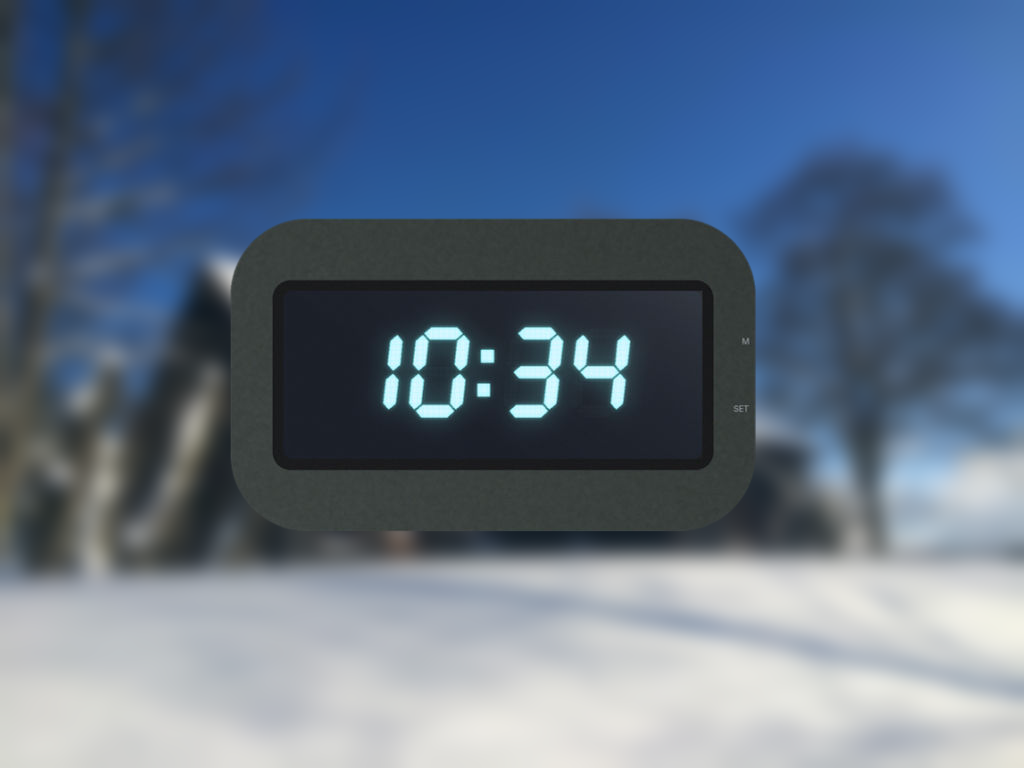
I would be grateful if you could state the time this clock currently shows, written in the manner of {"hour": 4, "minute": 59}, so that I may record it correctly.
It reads {"hour": 10, "minute": 34}
